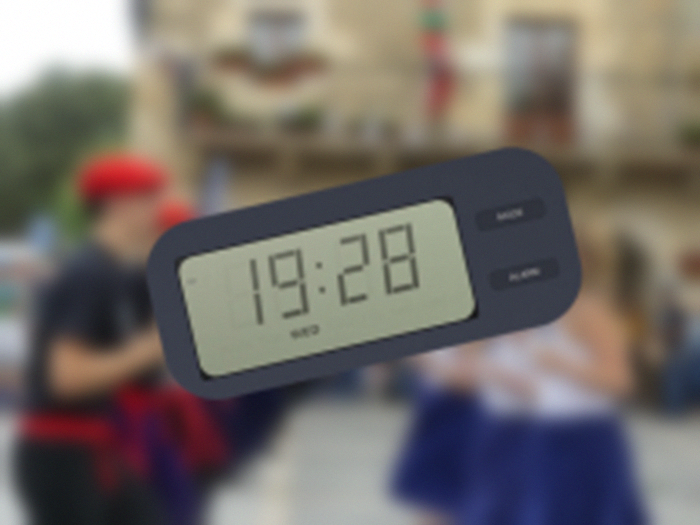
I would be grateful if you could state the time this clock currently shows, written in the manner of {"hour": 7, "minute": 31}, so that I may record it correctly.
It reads {"hour": 19, "minute": 28}
